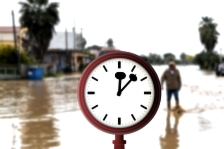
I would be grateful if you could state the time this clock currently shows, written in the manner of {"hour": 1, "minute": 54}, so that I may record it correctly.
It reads {"hour": 12, "minute": 7}
